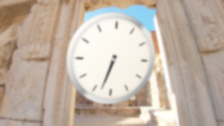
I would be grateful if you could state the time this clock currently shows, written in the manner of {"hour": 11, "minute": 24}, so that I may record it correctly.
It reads {"hour": 6, "minute": 33}
